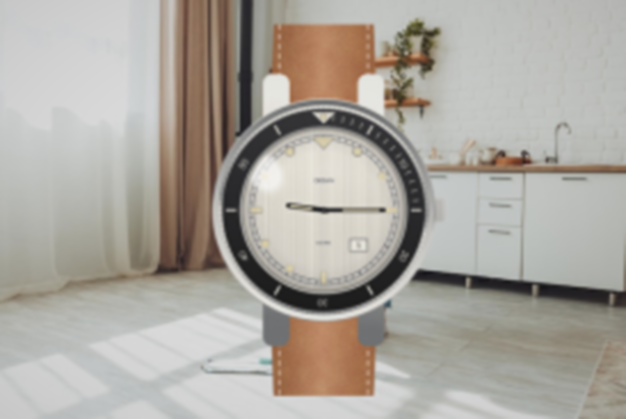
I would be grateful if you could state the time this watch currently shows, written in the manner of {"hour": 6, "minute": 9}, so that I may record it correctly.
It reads {"hour": 9, "minute": 15}
